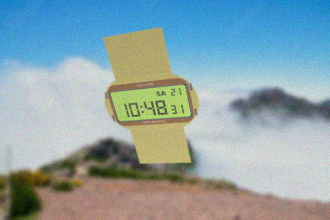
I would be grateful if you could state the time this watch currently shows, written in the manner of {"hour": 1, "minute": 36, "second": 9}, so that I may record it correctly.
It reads {"hour": 10, "minute": 48, "second": 31}
